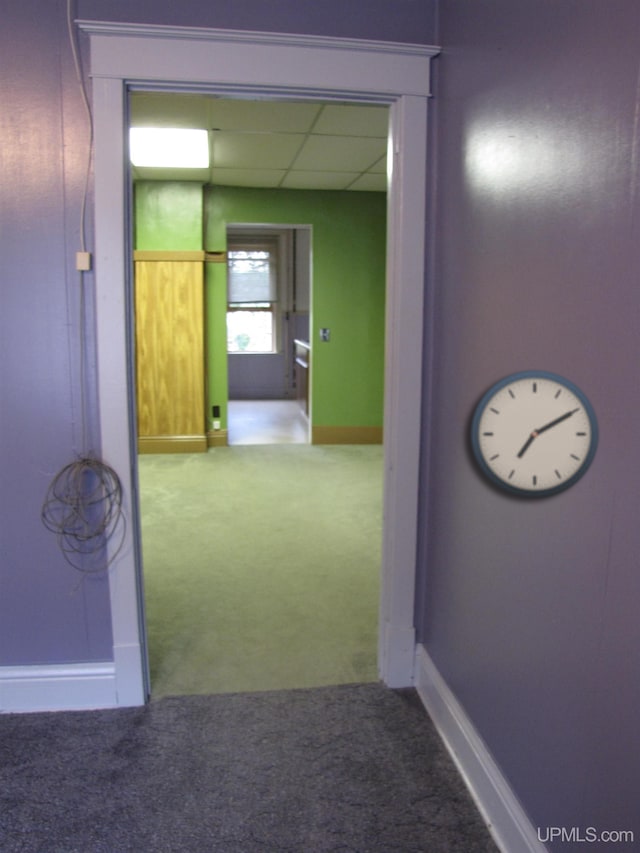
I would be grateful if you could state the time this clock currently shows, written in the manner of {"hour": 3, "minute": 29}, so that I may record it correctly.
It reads {"hour": 7, "minute": 10}
